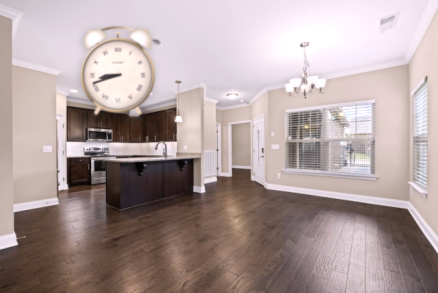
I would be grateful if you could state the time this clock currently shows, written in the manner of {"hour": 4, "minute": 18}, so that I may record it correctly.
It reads {"hour": 8, "minute": 42}
